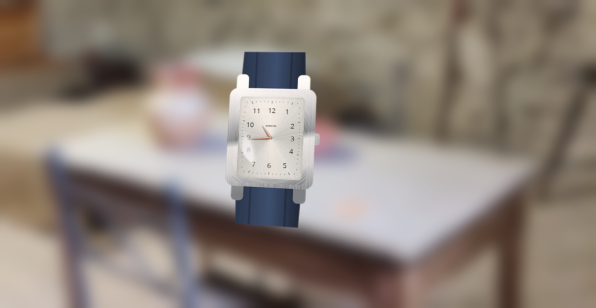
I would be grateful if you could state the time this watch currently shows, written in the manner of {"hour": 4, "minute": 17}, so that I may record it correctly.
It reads {"hour": 10, "minute": 44}
